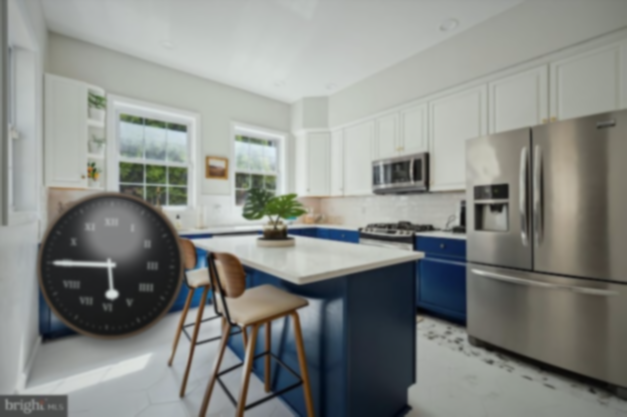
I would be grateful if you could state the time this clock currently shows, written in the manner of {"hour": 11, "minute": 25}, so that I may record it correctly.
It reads {"hour": 5, "minute": 45}
